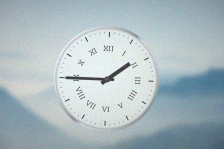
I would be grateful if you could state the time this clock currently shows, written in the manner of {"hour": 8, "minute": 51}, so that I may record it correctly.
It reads {"hour": 1, "minute": 45}
